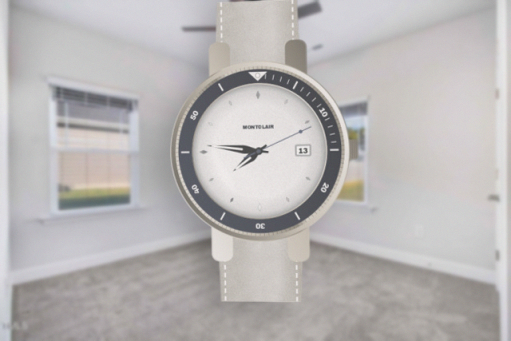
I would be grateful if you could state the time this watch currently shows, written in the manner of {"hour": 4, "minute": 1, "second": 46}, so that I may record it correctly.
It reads {"hour": 7, "minute": 46, "second": 11}
